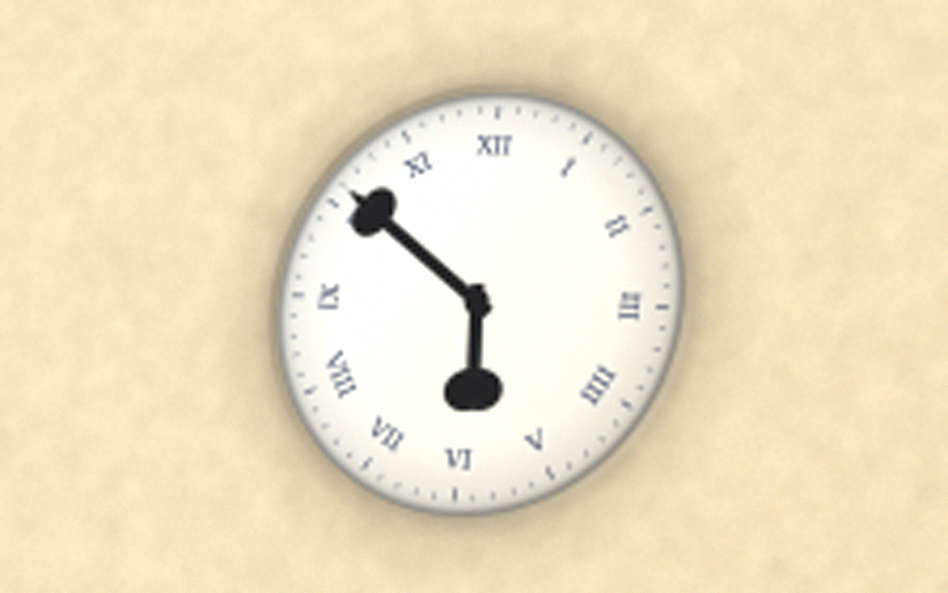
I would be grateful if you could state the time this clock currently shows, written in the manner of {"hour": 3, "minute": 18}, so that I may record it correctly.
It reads {"hour": 5, "minute": 51}
